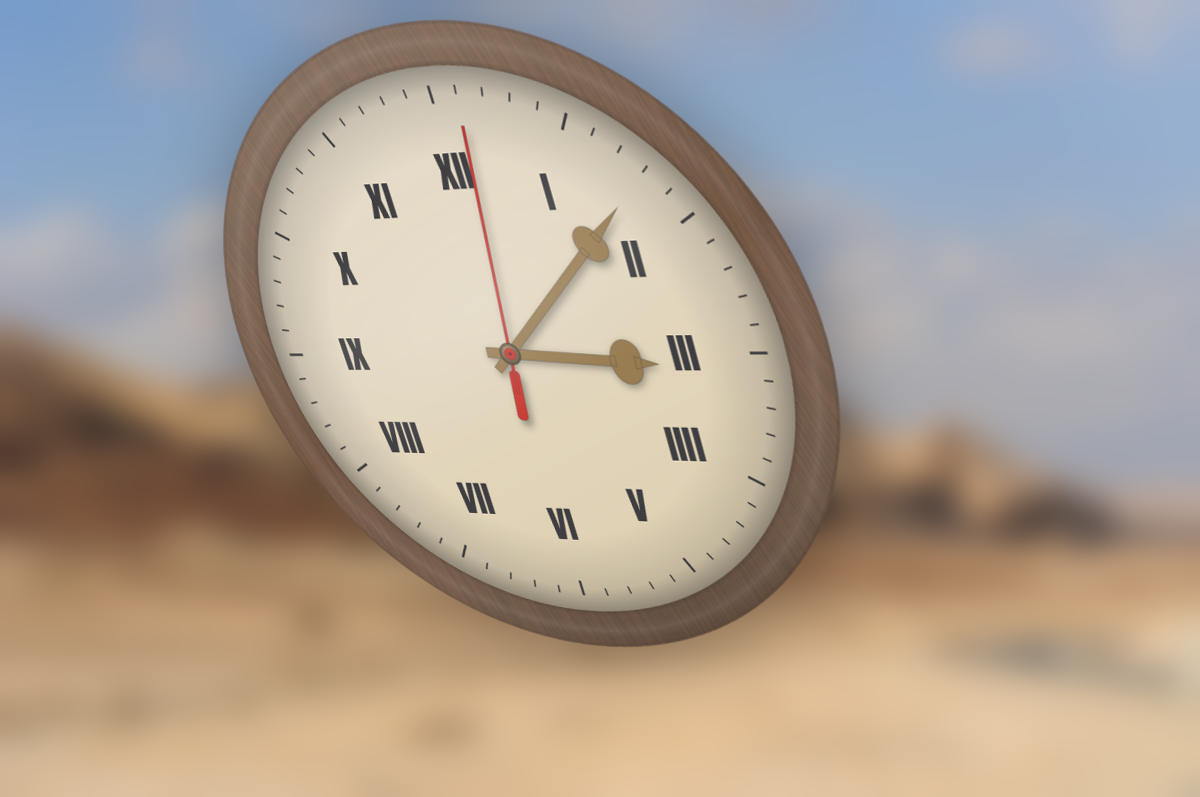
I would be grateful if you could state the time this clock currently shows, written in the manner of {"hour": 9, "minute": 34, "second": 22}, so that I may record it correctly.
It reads {"hour": 3, "minute": 8, "second": 1}
